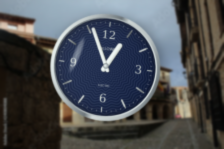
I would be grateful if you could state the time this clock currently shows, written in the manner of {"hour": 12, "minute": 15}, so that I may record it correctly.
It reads {"hour": 12, "minute": 56}
